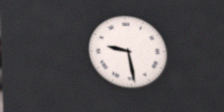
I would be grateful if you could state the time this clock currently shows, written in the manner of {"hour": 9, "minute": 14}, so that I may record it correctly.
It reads {"hour": 9, "minute": 29}
